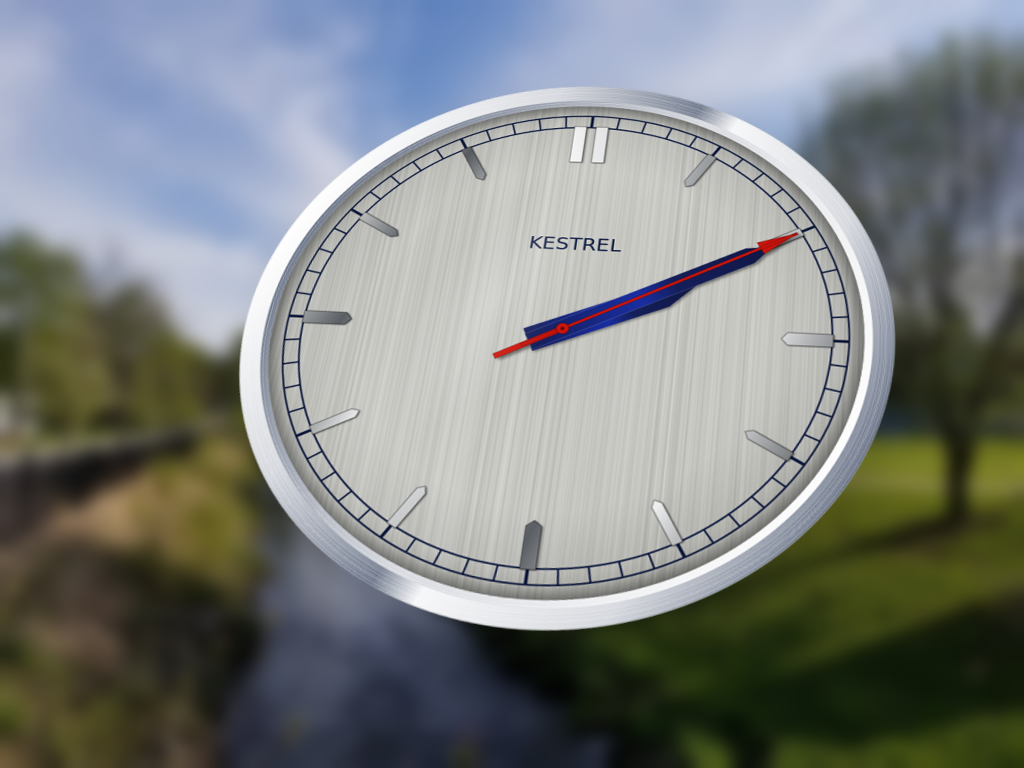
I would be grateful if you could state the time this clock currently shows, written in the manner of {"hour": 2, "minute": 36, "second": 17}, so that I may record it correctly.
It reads {"hour": 2, "minute": 10, "second": 10}
